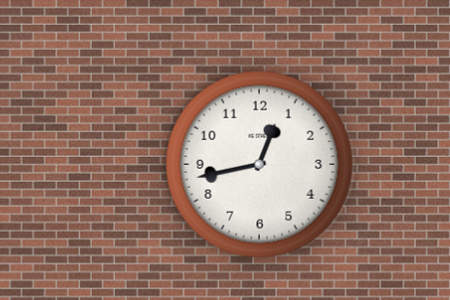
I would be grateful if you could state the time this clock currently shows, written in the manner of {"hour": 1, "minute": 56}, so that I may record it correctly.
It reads {"hour": 12, "minute": 43}
